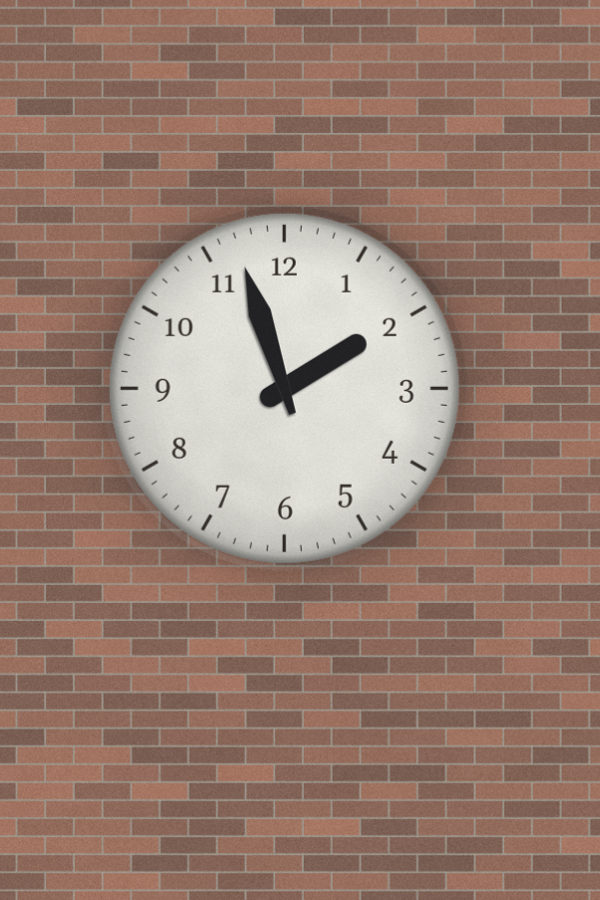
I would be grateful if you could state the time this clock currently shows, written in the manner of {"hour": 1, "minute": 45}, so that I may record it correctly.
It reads {"hour": 1, "minute": 57}
